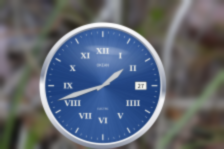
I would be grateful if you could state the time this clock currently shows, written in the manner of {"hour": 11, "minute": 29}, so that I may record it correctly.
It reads {"hour": 1, "minute": 42}
